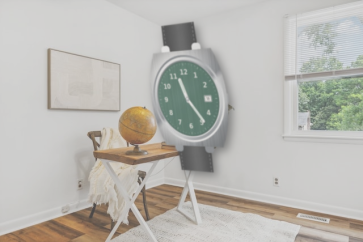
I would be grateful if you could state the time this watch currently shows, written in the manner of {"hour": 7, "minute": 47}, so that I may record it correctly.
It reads {"hour": 11, "minute": 24}
